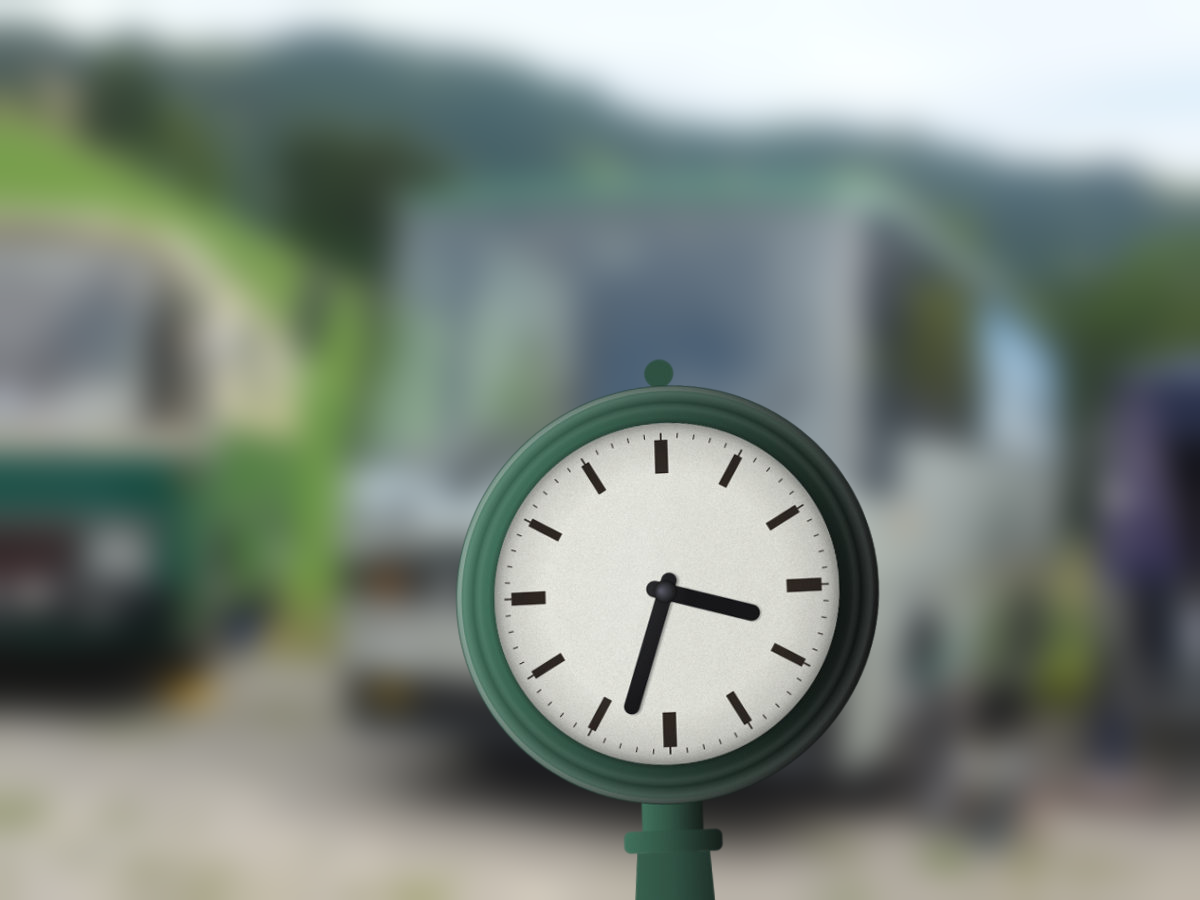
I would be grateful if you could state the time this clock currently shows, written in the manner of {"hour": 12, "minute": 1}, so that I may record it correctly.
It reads {"hour": 3, "minute": 33}
